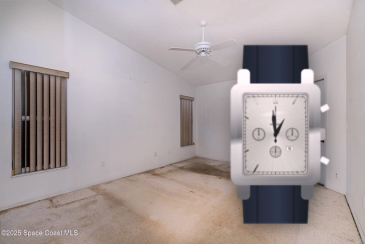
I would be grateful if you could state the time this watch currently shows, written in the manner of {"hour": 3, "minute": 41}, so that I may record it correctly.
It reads {"hour": 12, "minute": 59}
